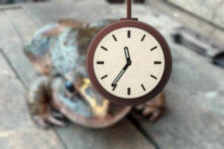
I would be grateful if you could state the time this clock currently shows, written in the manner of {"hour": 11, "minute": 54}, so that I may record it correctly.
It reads {"hour": 11, "minute": 36}
